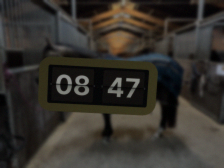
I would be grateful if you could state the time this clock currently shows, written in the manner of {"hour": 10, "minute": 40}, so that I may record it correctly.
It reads {"hour": 8, "minute": 47}
